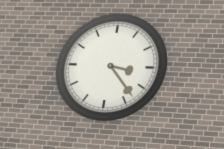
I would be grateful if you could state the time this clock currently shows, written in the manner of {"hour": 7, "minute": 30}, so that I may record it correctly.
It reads {"hour": 3, "minute": 23}
